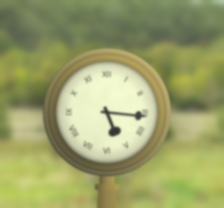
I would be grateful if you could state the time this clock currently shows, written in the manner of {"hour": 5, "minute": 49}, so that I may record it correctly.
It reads {"hour": 5, "minute": 16}
